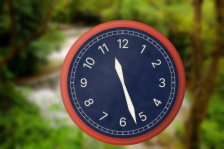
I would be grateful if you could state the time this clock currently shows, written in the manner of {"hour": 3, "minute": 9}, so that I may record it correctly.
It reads {"hour": 11, "minute": 27}
